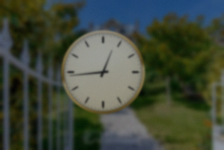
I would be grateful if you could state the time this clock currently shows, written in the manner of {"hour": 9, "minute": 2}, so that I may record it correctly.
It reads {"hour": 12, "minute": 44}
